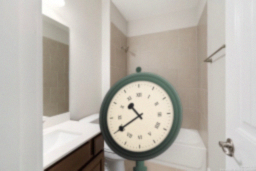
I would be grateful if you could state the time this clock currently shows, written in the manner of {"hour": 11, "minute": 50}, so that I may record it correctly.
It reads {"hour": 10, "minute": 40}
